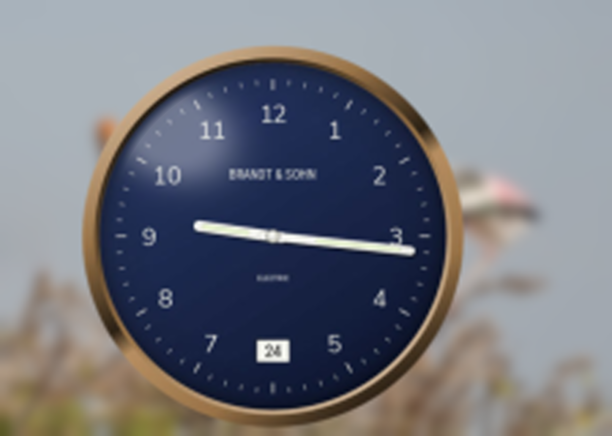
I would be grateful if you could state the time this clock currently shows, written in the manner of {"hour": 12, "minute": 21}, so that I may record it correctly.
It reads {"hour": 9, "minute": 16}
